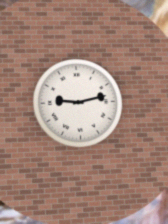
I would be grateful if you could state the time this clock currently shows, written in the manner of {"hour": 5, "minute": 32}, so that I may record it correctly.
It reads {"hour": 9, "minute": 13}
